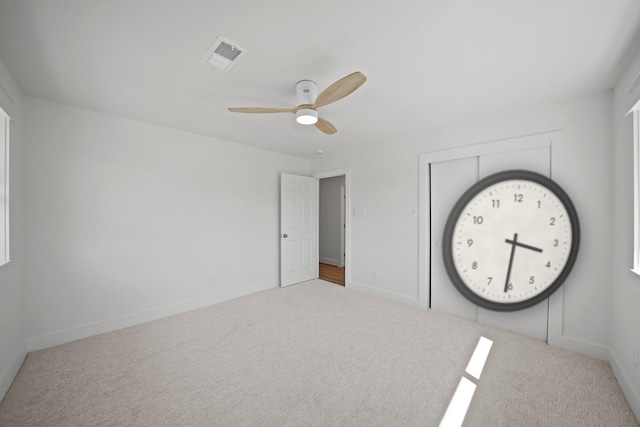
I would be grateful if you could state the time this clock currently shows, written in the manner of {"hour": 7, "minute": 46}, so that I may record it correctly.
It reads {"hour": 3, "minute": 31}
